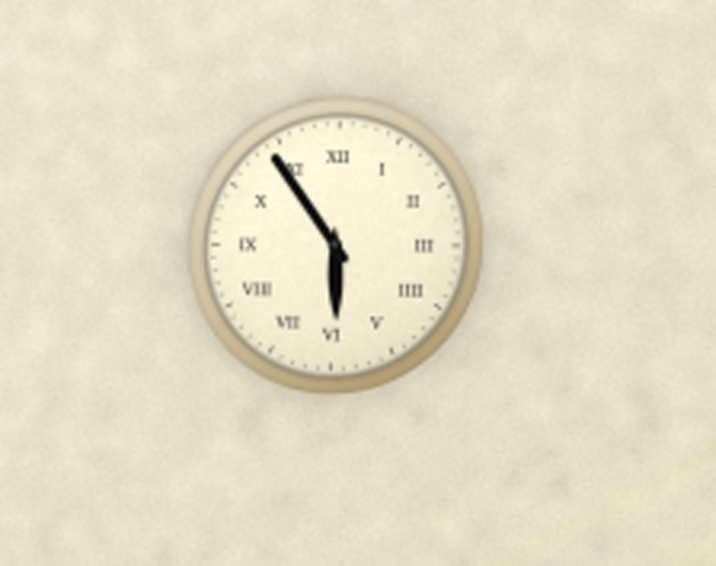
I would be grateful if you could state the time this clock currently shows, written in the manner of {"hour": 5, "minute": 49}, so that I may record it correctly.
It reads {"hour": 5, "minute": 54}
